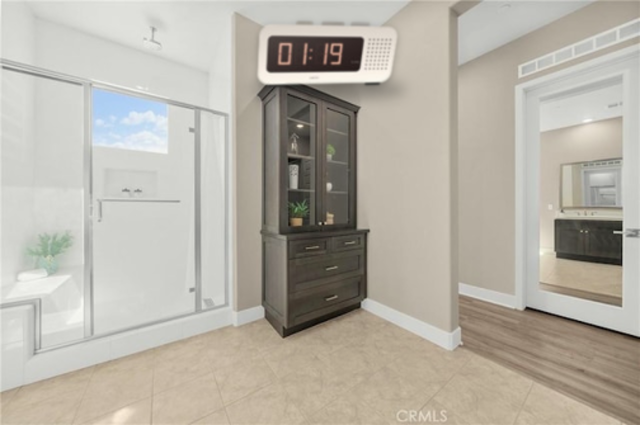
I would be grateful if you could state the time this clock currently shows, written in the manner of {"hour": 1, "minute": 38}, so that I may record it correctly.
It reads {"hour": 1, "minute": 19}
